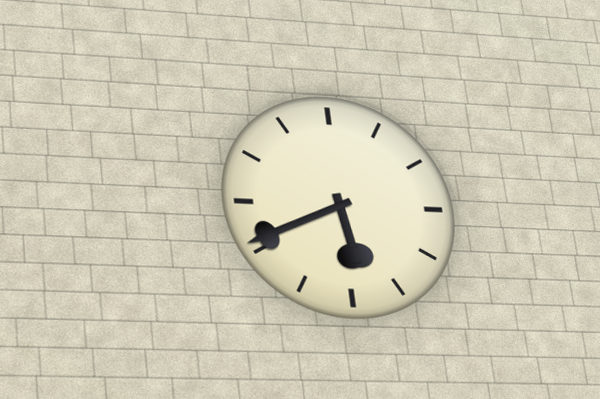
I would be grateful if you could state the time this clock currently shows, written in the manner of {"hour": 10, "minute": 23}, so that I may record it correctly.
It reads {"hour": 5, "minute": 41}
